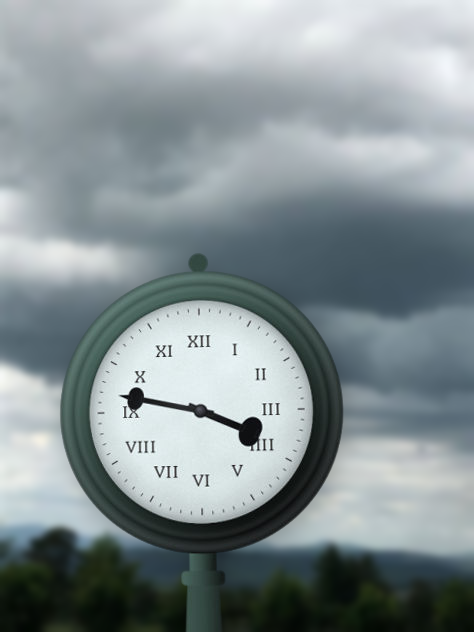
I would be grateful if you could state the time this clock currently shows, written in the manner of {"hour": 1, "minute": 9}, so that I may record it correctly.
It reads {"hour": 3, "minute": 47}
